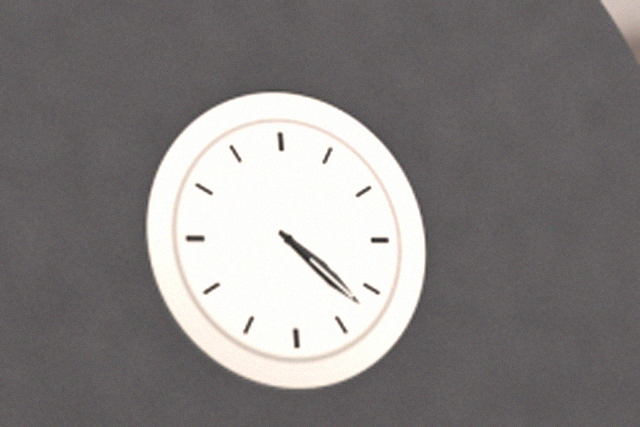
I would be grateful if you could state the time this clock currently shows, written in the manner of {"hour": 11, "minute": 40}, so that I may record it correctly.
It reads {"hour": 4, "minute": 22}
